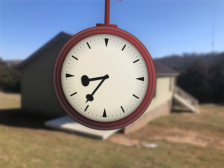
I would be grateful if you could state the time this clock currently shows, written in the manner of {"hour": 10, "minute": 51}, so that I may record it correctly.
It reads {"hour": 8, "minute": 36}
